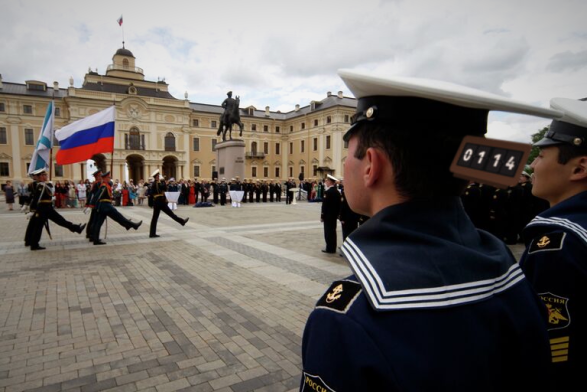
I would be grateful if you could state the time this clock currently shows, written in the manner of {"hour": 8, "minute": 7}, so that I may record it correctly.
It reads {"hour": 1, "minute": 14}
